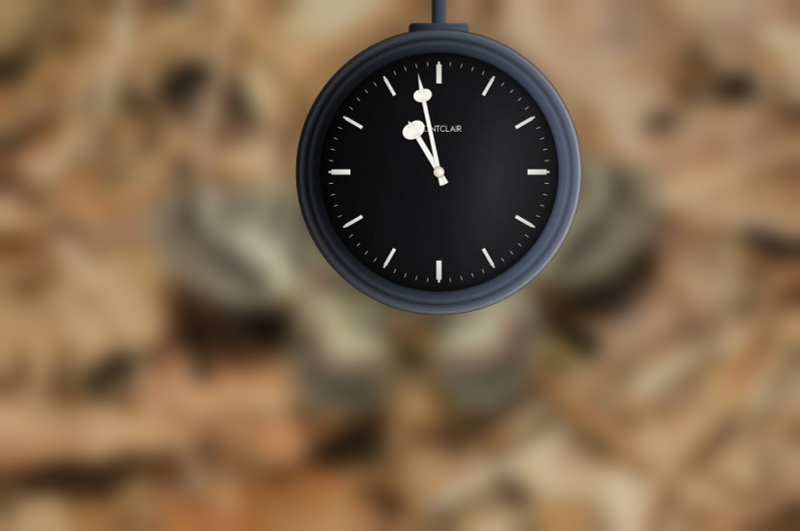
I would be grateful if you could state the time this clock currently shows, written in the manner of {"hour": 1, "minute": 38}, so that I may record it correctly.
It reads {"hour": 10, "minute": 58}
